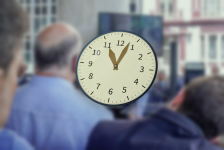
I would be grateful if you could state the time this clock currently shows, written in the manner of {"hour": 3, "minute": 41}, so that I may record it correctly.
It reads {"hour": 11, "minute": 3}
